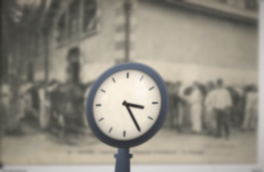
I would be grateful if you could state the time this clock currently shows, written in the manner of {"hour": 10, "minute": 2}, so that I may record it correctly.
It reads {"hour": 3, "minute": 25}
